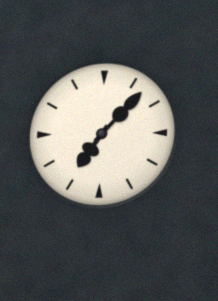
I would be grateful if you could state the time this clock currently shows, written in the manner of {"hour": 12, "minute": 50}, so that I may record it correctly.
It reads {"hour": 7, "minute": 7}
